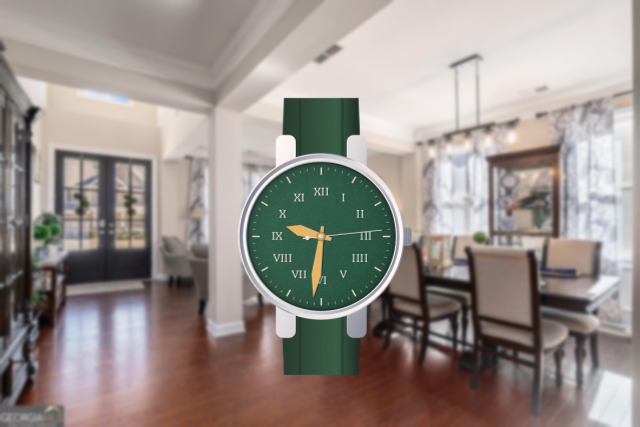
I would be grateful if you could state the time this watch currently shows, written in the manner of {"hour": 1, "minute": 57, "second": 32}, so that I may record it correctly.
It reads {"hour": 9, "minute": 31, "second": 14}
